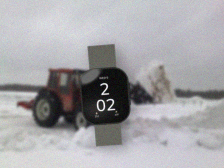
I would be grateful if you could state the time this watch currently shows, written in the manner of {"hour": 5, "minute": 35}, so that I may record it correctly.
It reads {"hour": 2, "minute": 2}
